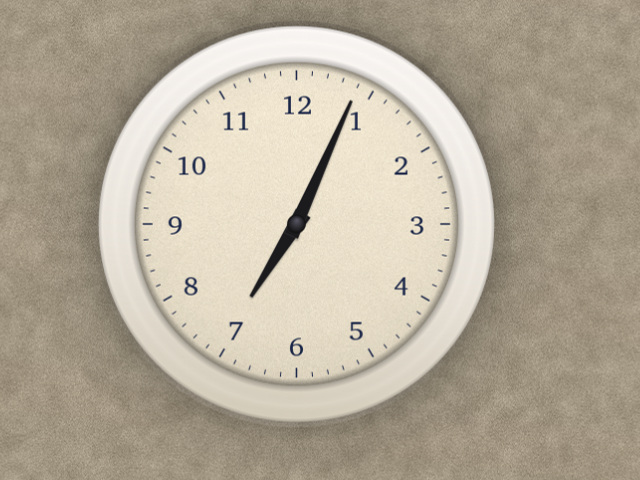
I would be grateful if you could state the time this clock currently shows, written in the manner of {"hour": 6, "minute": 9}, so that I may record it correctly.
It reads {"hour": 7, "minute": 4}
